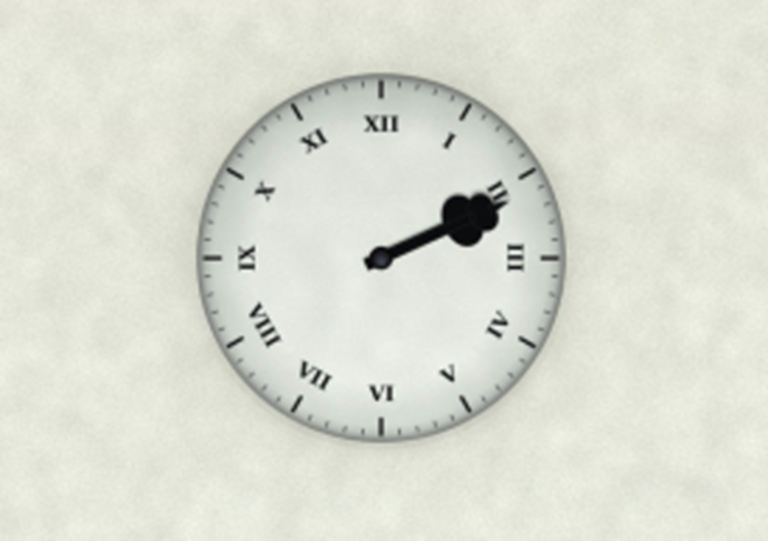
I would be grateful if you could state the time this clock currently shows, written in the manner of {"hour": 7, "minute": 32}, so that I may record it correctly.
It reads {"hour": 2, "minute": 11}
